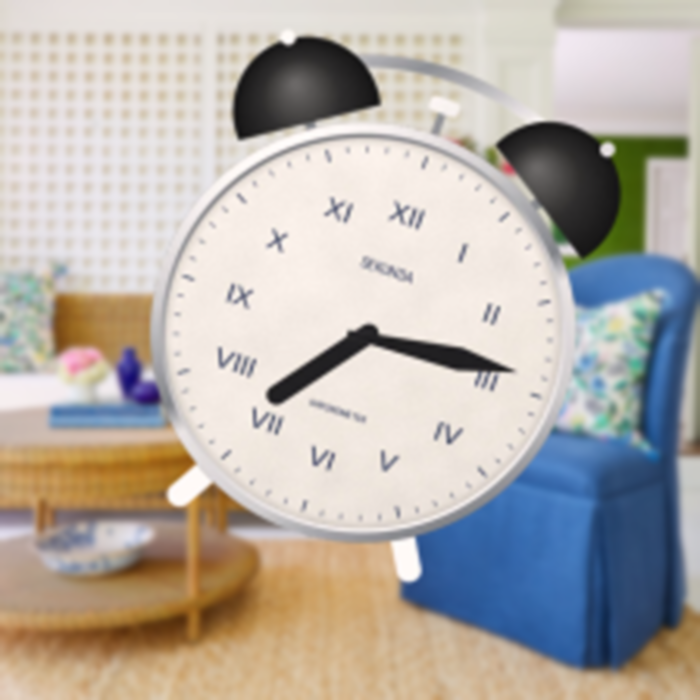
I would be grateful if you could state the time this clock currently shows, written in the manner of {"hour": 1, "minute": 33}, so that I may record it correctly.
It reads {"hour": 7, "minute": 14}
